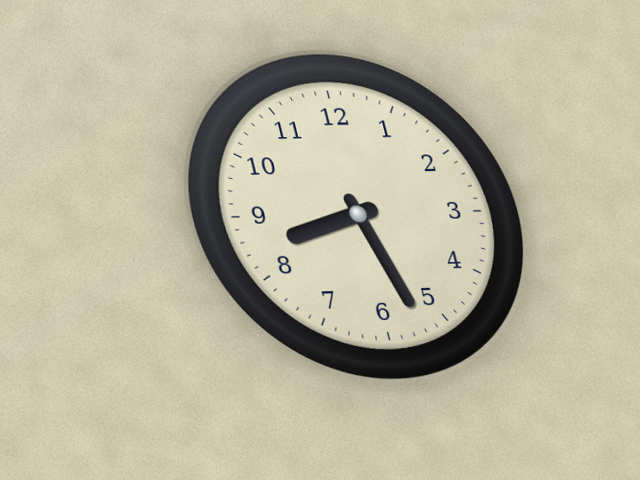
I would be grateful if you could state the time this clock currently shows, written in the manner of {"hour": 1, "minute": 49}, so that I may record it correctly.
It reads {"hour": 8, "minute": 27}
